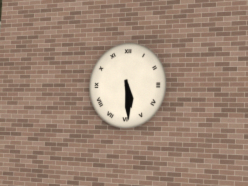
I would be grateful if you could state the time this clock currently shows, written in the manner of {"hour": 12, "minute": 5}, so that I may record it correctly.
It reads {"hour": 5, "minute": 29}
